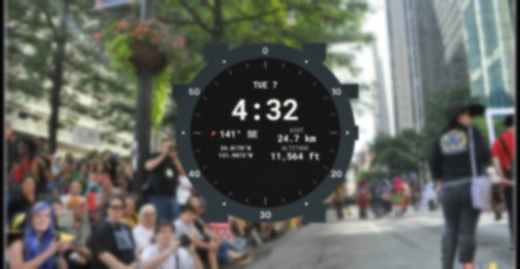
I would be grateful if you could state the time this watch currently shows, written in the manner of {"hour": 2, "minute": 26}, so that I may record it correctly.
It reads {"hour": 4, "minute": 32}
